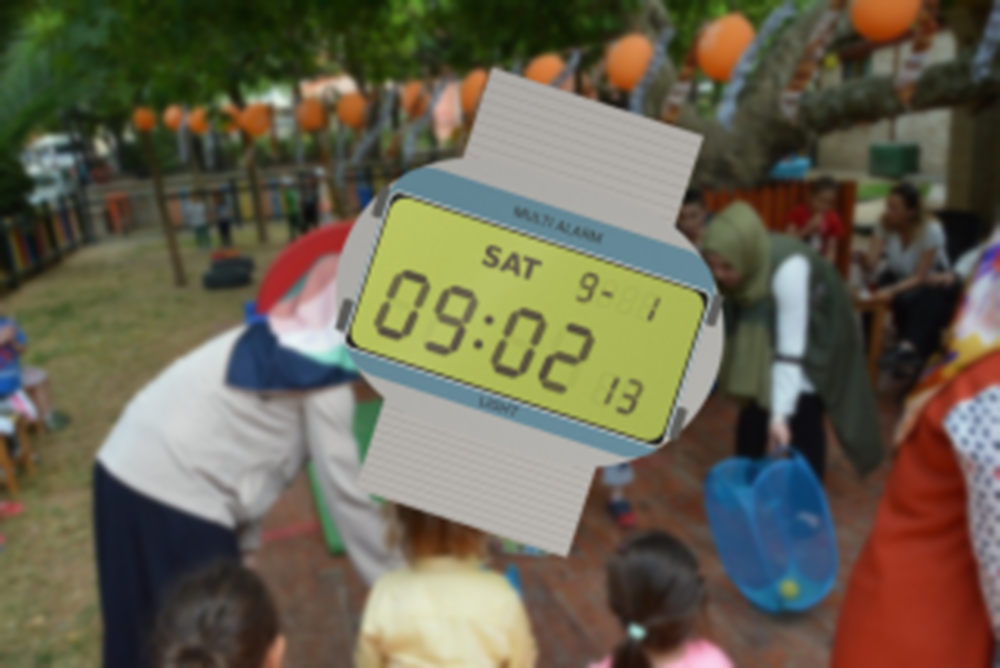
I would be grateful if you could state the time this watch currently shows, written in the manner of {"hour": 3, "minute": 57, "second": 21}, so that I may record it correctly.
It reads {"hour": 9, "minute": 2, "second": 13}
